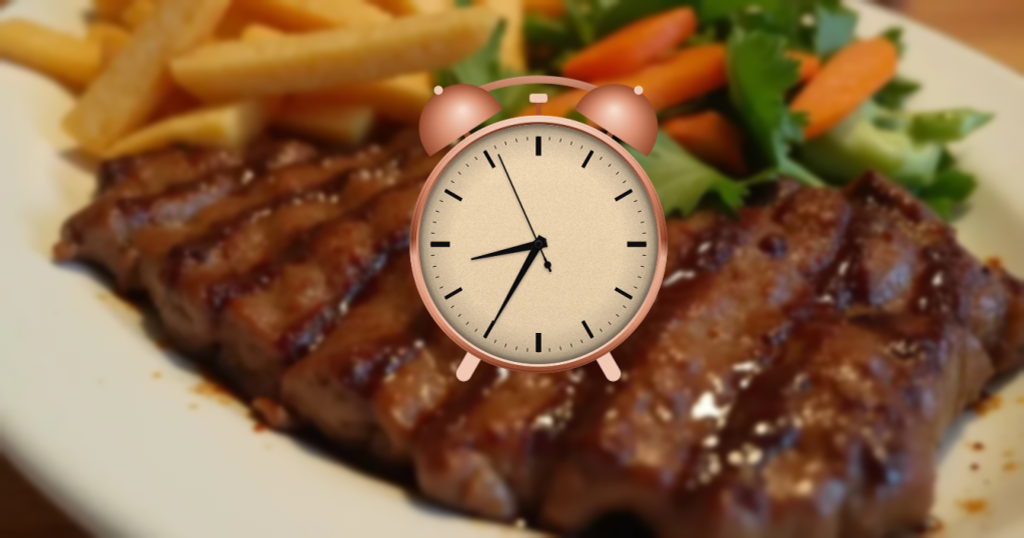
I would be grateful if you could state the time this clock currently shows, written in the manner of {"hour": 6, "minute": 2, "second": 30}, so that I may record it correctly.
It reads {"hour": 8, "minute": 34, "second": 56}
